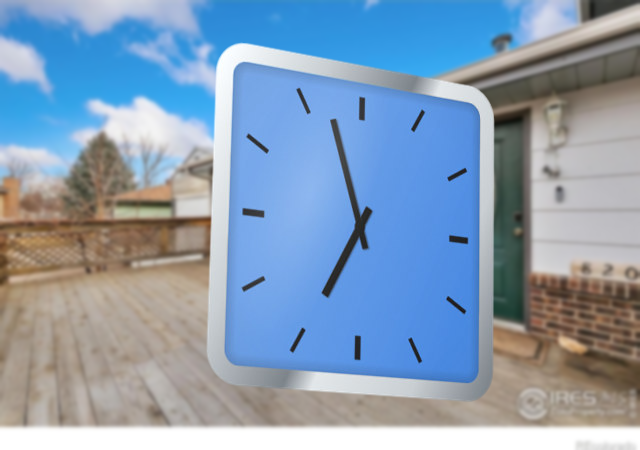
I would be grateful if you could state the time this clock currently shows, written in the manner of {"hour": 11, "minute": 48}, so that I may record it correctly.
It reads {"hour": 6, "minute": 57}
